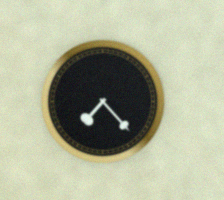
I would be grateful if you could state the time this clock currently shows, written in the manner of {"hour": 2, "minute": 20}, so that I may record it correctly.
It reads {"hour": 7, "minute": 23}
